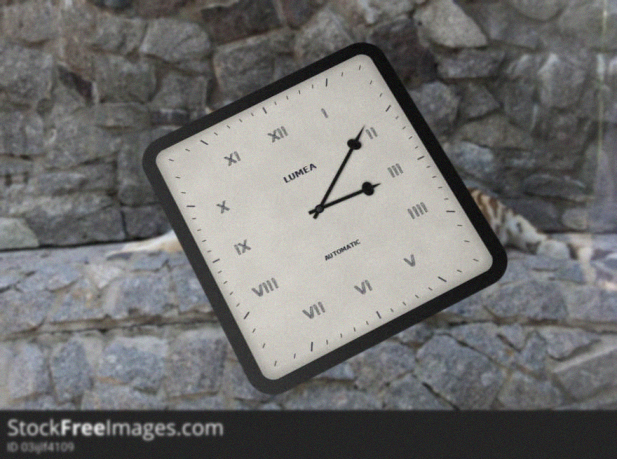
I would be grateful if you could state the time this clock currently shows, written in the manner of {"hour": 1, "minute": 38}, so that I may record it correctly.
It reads {"hour": 3, "minute": 9}
